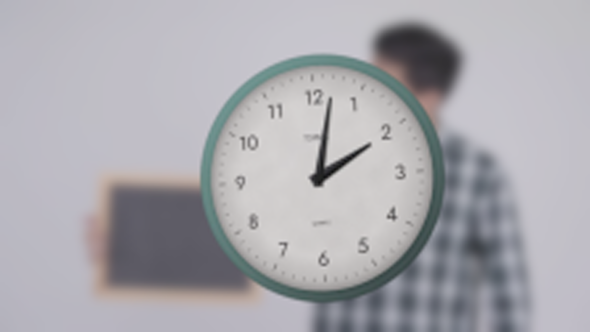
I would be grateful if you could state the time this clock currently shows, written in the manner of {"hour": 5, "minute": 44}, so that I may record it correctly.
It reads {"hour": 2, "minute": 2}
